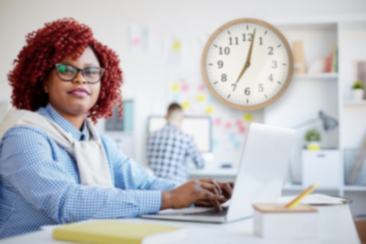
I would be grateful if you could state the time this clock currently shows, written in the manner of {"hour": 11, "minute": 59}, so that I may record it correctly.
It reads {"hour": 7, "minute": 2}
